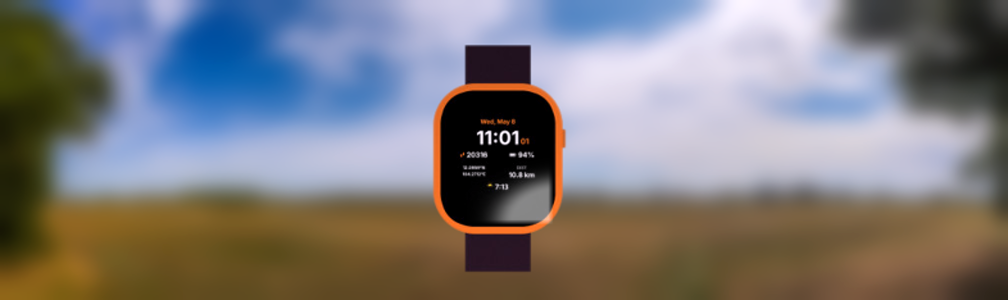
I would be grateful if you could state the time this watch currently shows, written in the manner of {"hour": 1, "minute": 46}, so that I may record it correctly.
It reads {"hour": 11, "minute": 1}
